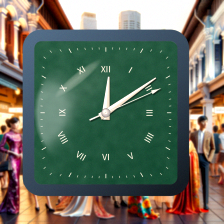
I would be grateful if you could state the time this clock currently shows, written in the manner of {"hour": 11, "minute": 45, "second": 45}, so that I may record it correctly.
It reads {"hour": 12, "minute": 9, "second": 11}
